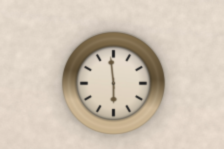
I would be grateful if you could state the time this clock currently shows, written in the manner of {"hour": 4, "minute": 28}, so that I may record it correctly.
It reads {"hour": 5, "minute": 59}
